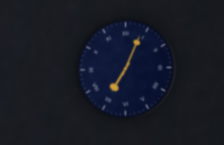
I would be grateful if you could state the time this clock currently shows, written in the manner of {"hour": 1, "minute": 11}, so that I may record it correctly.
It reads {"hour": 7, "minute": 4}
